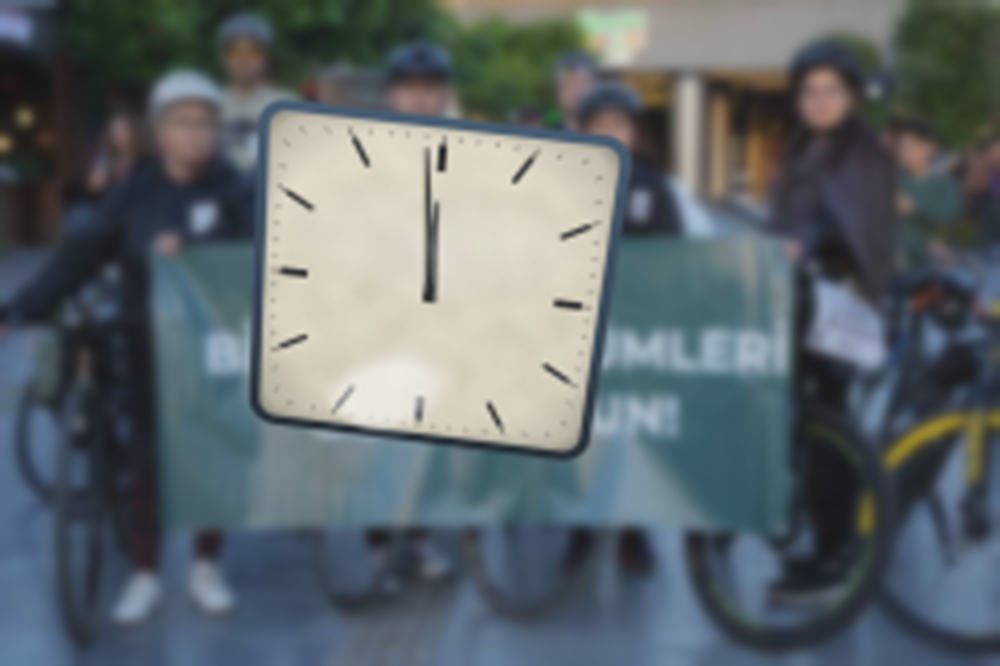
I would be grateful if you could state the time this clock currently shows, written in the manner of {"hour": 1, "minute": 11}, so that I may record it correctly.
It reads {"hour": 11, "minute": 59}
